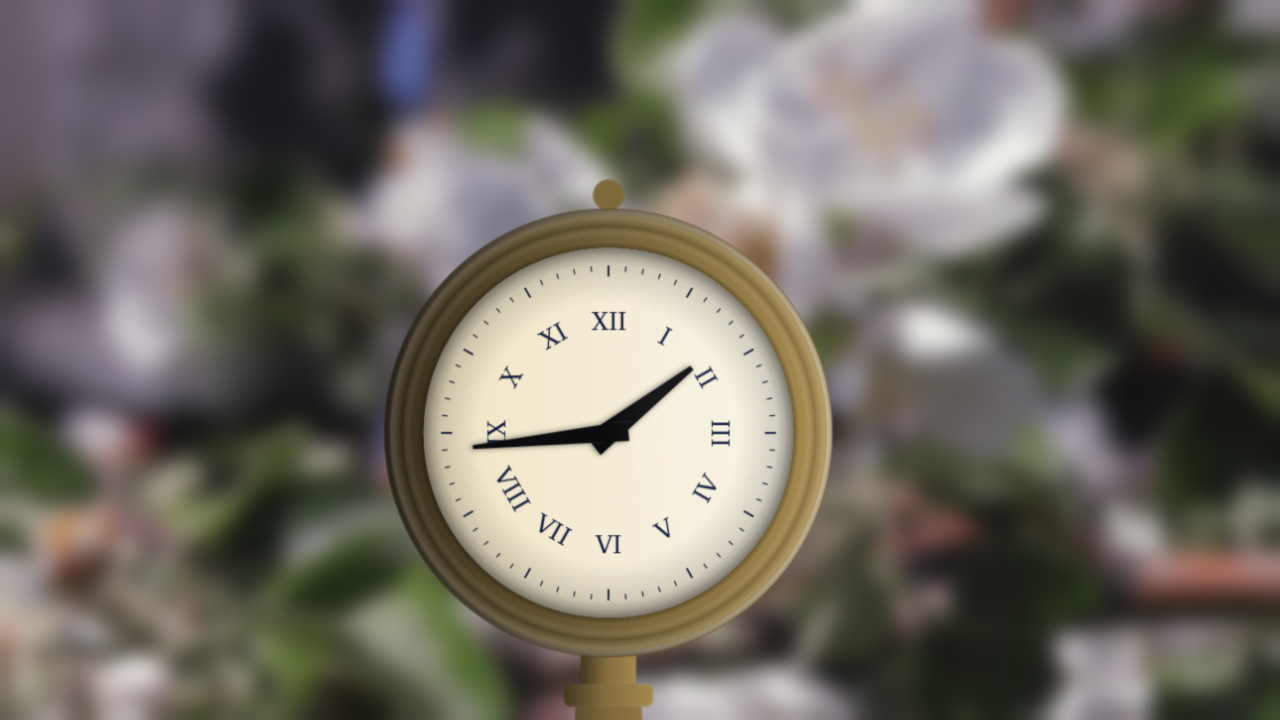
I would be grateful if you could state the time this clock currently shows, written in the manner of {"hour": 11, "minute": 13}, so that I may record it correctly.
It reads {"hour": 1, "minute": 44}
